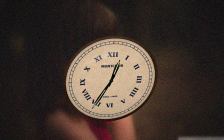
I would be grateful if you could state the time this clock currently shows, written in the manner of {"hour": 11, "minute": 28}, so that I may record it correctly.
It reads {"hour": 12, "minute": 35}
